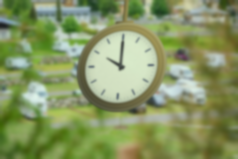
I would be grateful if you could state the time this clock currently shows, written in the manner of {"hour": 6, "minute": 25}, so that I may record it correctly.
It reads {"hour": 10, "minute": 0}
